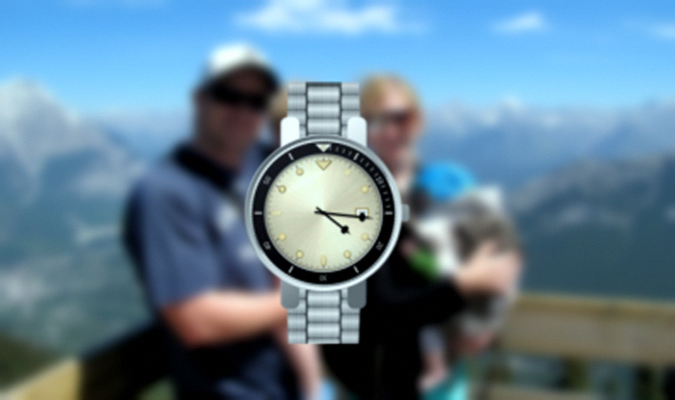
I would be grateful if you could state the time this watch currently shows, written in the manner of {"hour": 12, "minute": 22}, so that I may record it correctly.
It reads {"hour": 4, "minute": 16}
